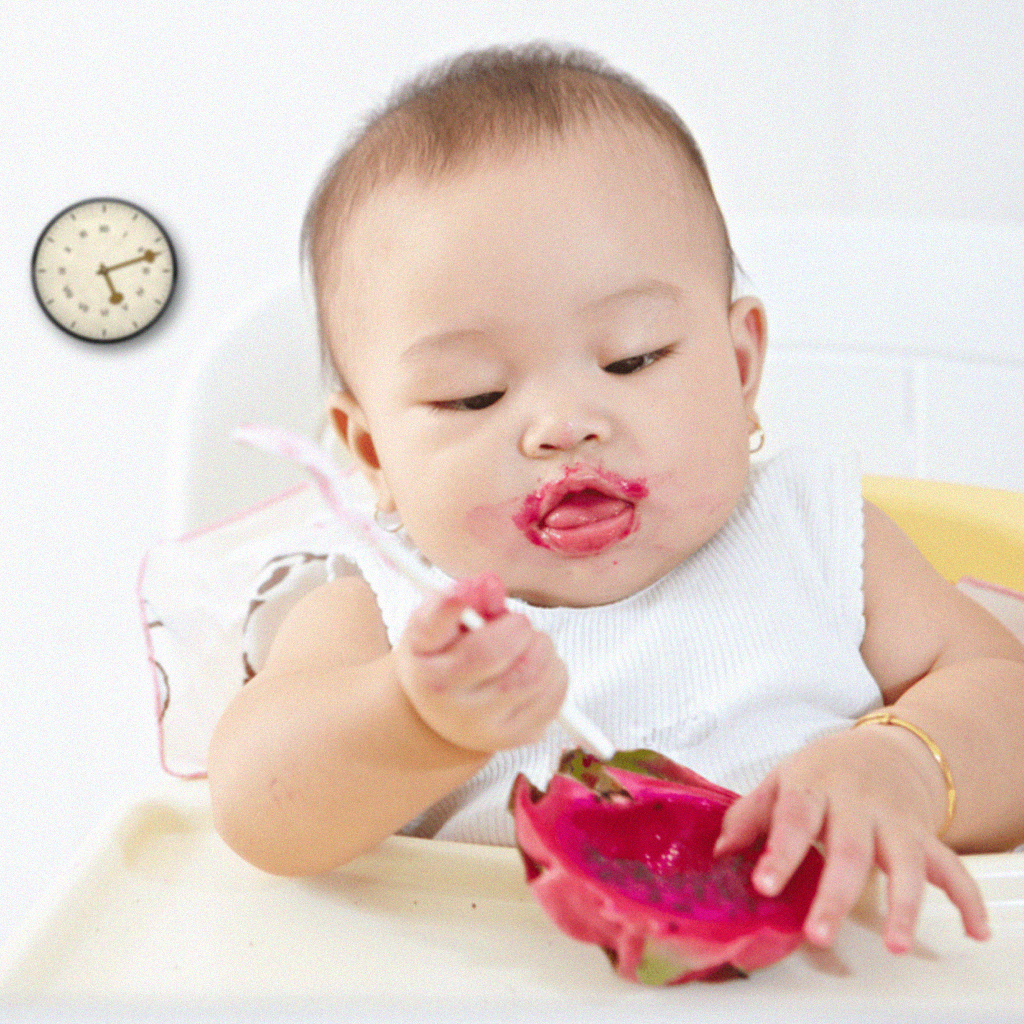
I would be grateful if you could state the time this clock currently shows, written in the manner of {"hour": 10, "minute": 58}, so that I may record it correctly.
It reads {"hour": 5, "minute": 12}
